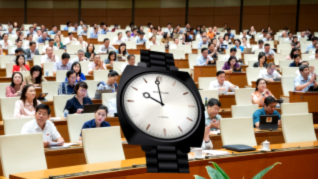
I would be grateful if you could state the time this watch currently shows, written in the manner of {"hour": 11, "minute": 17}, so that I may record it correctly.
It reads {"hour": 9, "minute": 59}
